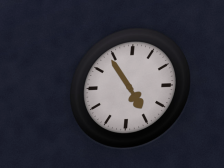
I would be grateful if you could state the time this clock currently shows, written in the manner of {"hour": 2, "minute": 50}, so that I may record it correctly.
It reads {"hour": 4, "minute": 54}
